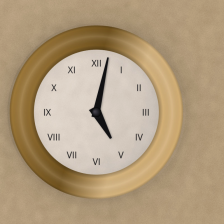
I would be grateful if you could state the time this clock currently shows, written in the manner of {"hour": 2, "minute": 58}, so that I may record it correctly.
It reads {"hour": 5, "minute": 2}
